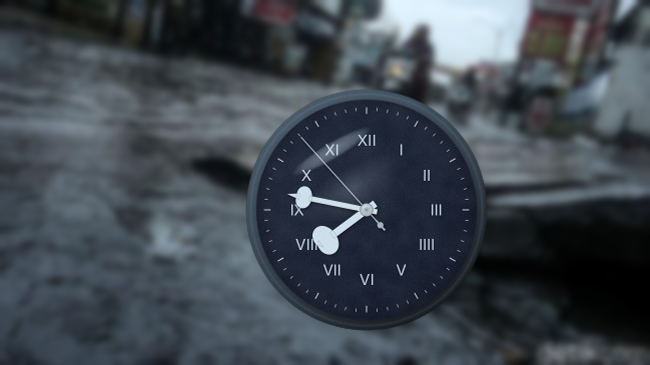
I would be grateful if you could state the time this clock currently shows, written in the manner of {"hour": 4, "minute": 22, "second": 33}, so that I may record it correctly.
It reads {"hour": 7, "minute": 46, "second": 53}
